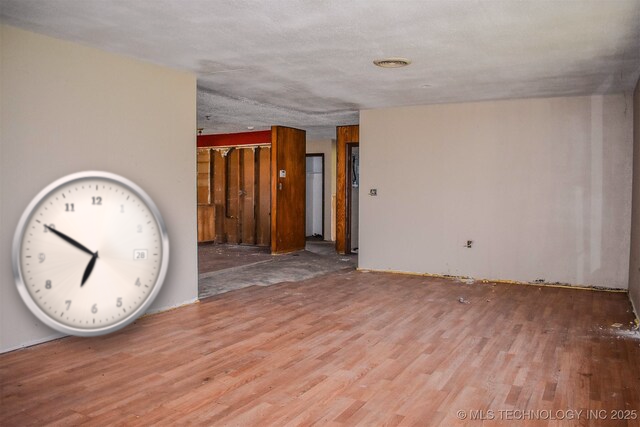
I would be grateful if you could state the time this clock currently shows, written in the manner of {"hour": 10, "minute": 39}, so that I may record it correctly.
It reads {"hour": 6, "minute": 50}
